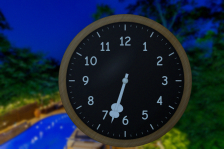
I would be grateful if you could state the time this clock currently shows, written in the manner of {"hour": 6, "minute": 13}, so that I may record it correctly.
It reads {"hour": 6, "minute": 33}
